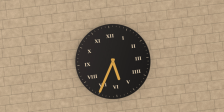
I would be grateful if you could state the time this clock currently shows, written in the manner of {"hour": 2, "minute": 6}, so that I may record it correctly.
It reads {"hour": 5, "minute": 35}
